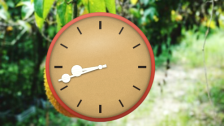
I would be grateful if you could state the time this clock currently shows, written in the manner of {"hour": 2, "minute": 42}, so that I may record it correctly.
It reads {"hour": 8, "minute": 42}
